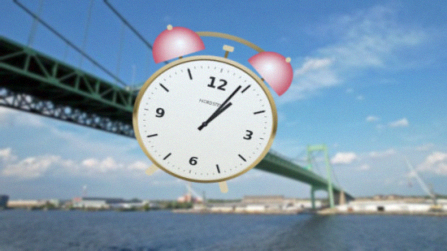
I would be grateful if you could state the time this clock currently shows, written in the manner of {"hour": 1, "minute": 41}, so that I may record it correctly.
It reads {"hour": 1, "minute": 4}
